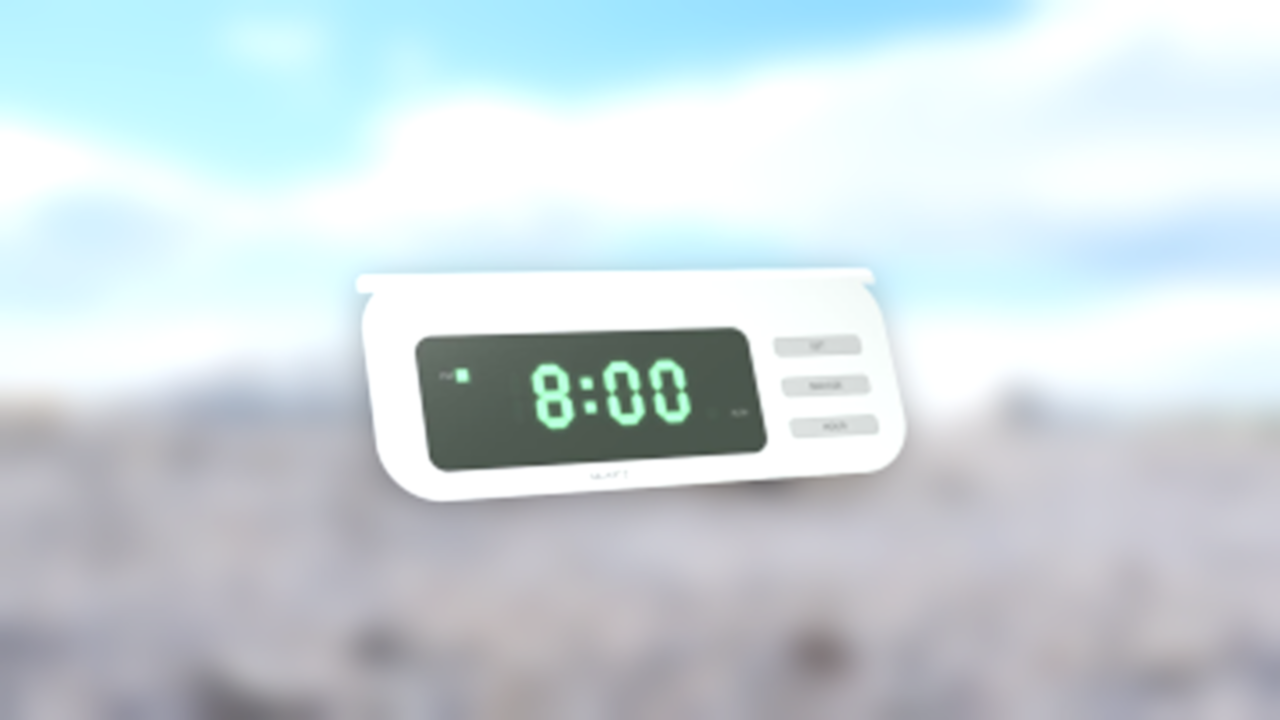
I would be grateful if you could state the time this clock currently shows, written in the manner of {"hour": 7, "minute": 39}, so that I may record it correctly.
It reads {"hour": 8, "minute": 0}
